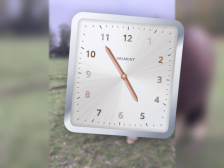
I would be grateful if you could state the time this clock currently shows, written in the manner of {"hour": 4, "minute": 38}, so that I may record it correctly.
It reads {"hour": 4, "minute": 54}
